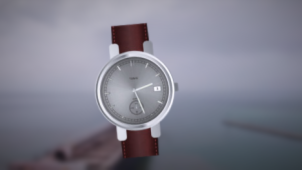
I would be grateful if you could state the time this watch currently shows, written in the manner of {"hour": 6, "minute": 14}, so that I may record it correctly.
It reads {"hour": 2, "minute": 27}
